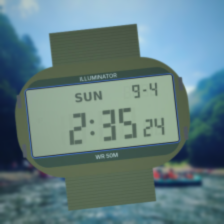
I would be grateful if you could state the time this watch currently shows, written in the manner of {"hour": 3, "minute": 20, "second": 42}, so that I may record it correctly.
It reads {"hour": 2, "minute": 35, "second": 24}
